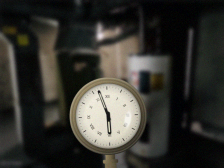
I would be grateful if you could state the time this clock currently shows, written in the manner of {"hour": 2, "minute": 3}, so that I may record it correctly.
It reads {"hour": 5, "minute": 57}
